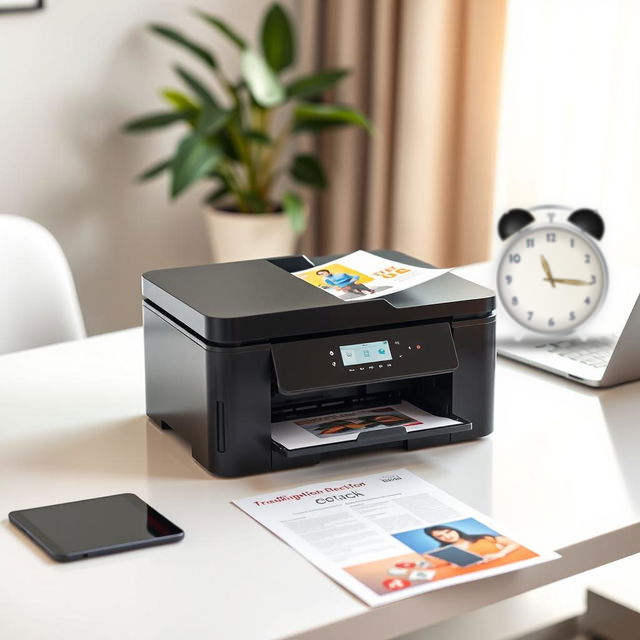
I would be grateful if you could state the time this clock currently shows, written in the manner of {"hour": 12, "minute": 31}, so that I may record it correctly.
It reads {"hour": 11, "minute": 16}
